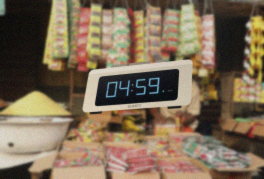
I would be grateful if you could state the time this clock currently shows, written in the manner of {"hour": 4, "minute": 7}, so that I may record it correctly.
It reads {"hour": 4, "minute": 59}
